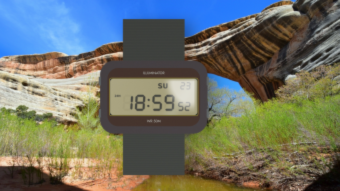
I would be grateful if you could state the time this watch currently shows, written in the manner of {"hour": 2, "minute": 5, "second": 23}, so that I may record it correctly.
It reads {"hour": 18, "minute": 59, "second": 52}
